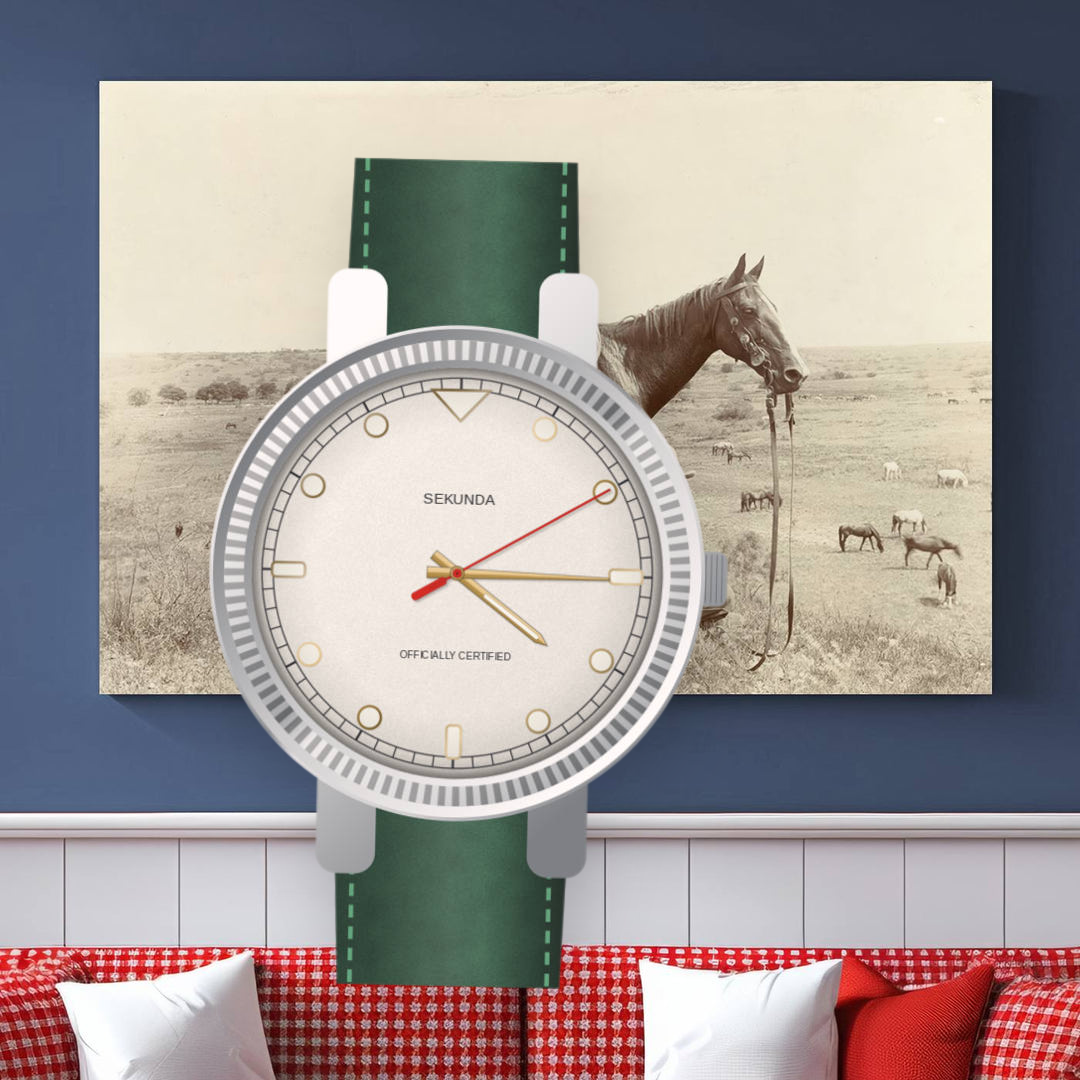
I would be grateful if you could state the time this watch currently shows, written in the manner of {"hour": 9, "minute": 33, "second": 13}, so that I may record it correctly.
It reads {"hour": 4, "minute": 15, "second": 10}
